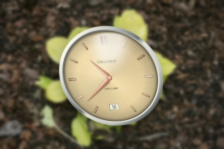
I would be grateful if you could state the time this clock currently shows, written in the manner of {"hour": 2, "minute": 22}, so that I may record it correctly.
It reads {"hour": 10, "minute": 38}
